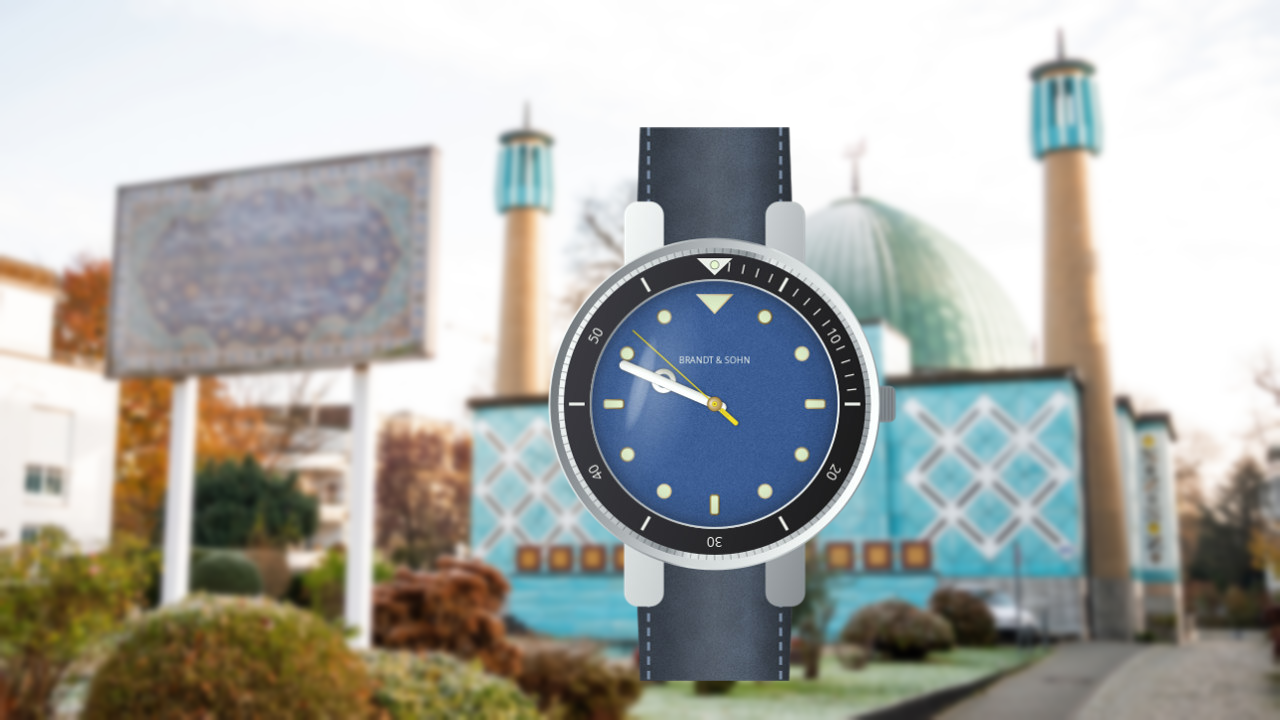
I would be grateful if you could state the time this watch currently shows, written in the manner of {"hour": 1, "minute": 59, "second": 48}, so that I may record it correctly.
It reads {"hour": 9, "minute": 48, "second": 52}
